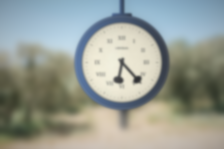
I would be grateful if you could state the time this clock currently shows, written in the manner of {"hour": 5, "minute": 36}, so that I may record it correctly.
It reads {"hour": 6, "minute": 23}
